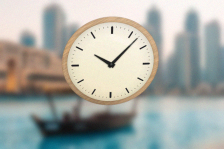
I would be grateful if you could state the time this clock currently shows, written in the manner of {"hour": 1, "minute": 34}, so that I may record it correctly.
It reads {"hour": 10, "minute": 7}
